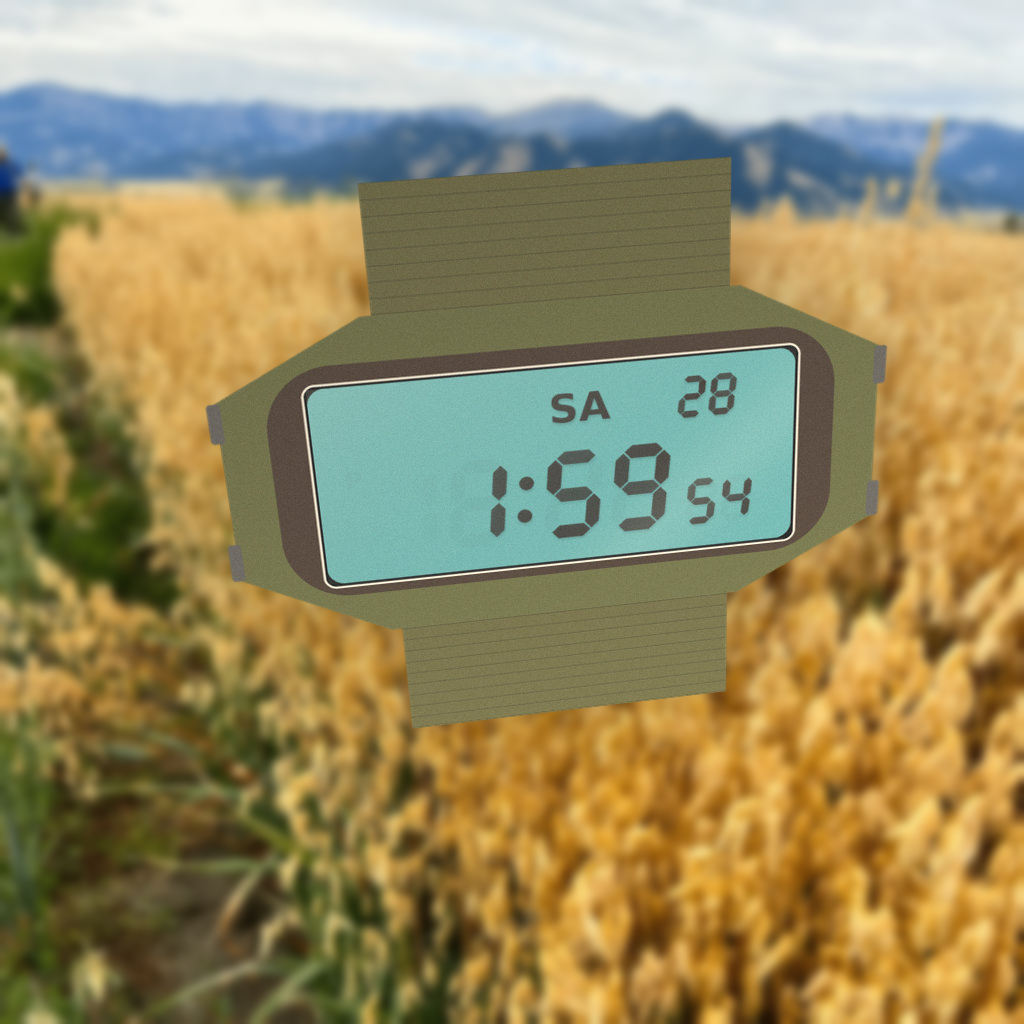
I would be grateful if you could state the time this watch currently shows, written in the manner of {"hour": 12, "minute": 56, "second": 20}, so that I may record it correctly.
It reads {"hour": 1, "minute": 59, "second": 54}
